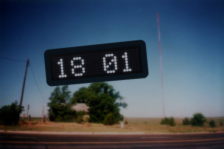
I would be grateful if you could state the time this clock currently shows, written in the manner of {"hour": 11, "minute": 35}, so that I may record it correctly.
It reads {"hour": 18, "minute": 1}
